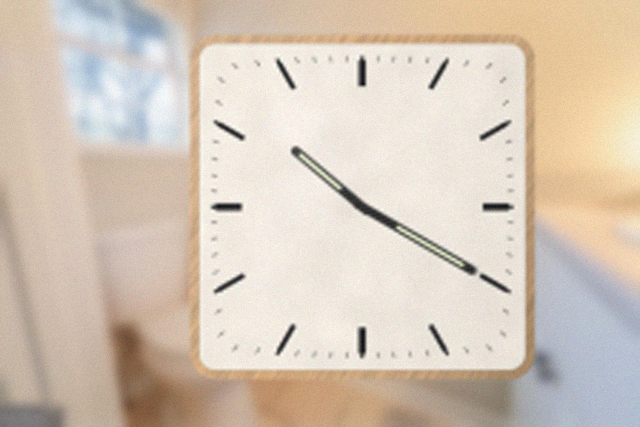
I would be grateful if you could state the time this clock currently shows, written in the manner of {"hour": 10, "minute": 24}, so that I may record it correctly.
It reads {"hour": 10, "minute": 20}
